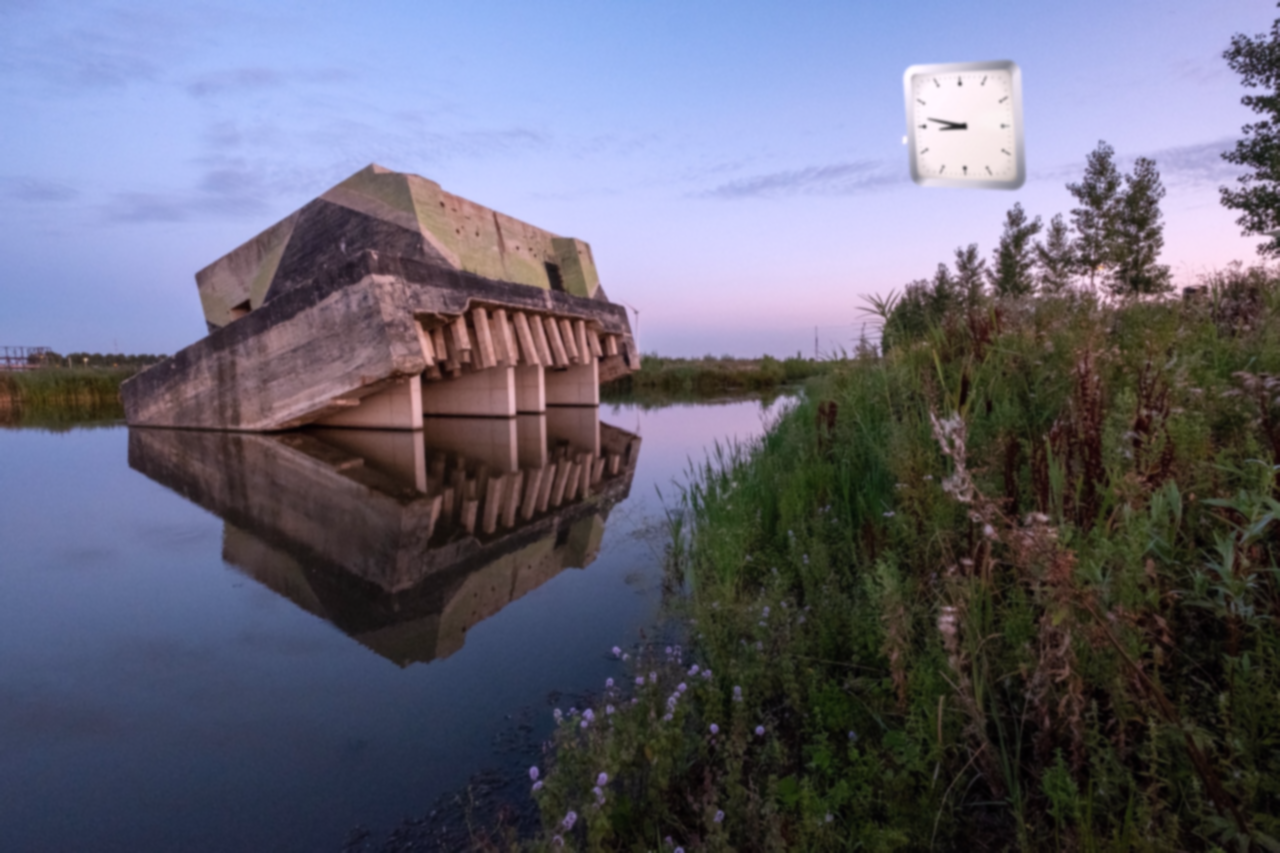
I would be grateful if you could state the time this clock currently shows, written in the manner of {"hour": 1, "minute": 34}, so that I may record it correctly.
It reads {"hour": 8, "minute": 47}
